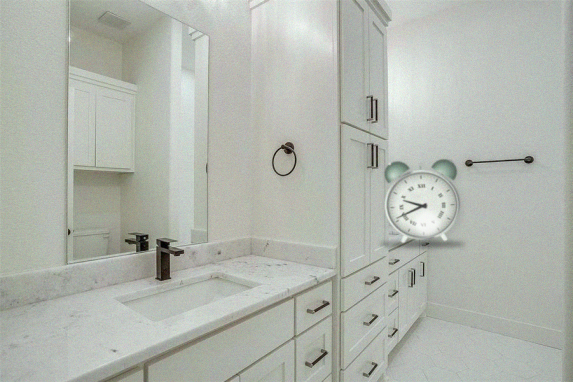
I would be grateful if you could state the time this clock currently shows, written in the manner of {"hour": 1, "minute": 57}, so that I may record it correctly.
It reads {"hour": 9, "minute": 41}
